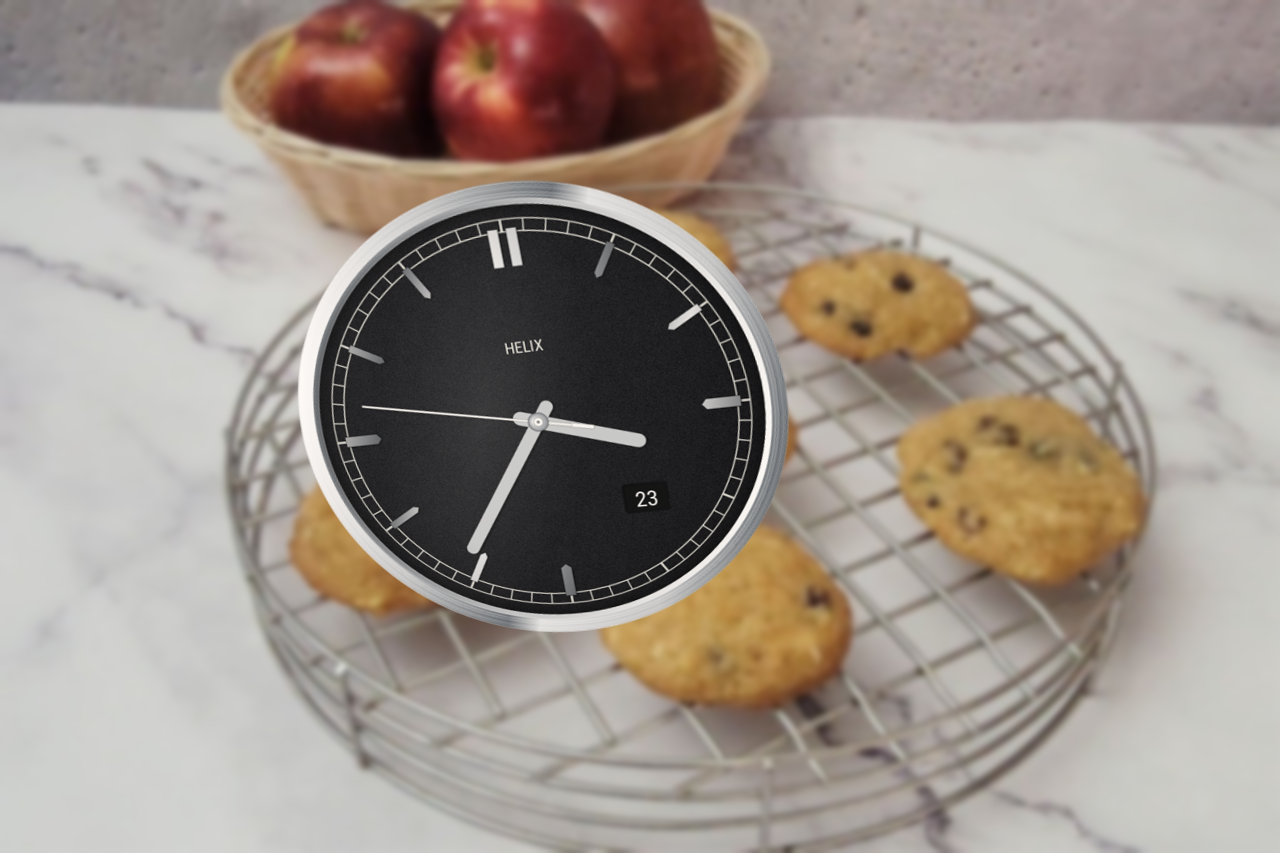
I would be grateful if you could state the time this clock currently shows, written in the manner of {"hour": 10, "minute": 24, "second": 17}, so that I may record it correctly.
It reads {"hour": 3, "minute": 35, "second": 47}
